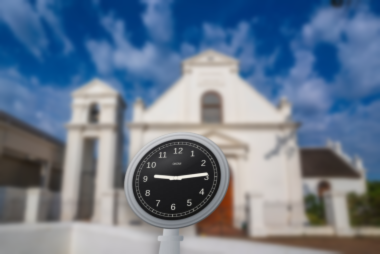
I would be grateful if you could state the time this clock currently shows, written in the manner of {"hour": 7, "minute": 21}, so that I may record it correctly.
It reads {"hour": 9, "minute": 14}
